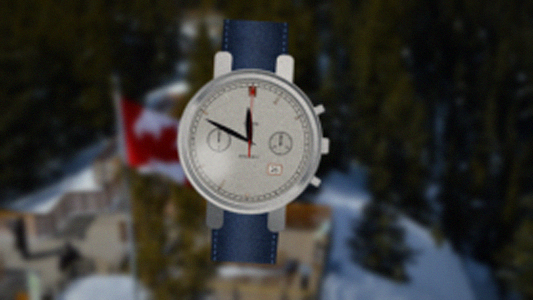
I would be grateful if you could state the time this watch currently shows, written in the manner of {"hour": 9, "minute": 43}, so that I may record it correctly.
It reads {"hour": 11, "minute": 49}
